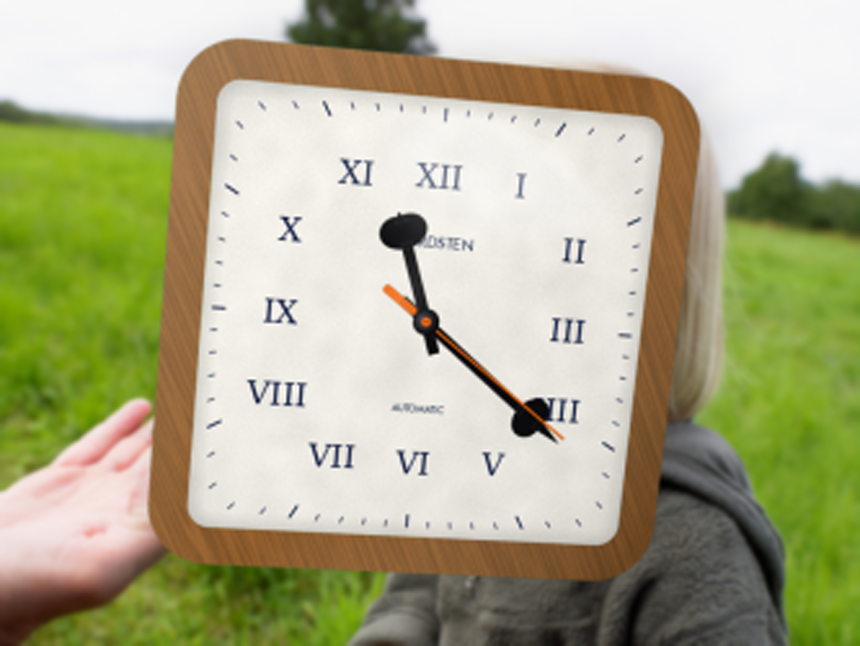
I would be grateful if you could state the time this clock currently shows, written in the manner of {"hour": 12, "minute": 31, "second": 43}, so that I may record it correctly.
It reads {"hour": 11, "minute": 21, "second": 21}
